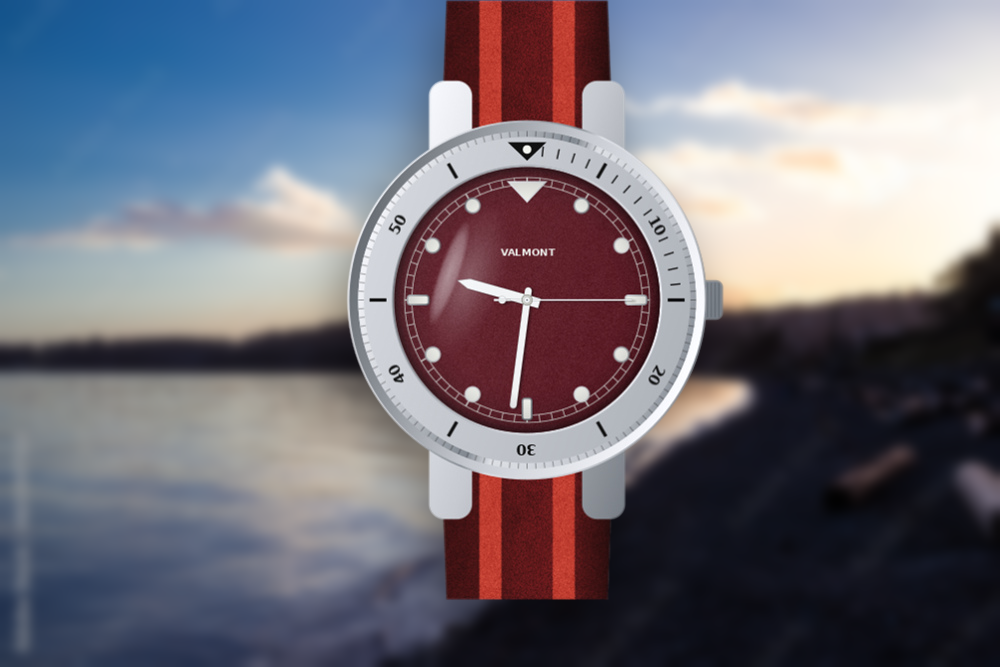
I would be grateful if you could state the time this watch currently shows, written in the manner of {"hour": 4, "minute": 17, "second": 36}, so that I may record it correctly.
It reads {"hour": 9, "minute": 31, "second": 15}
